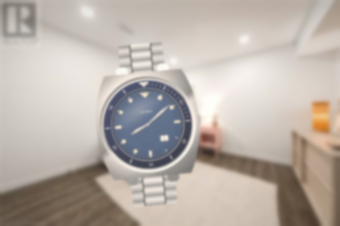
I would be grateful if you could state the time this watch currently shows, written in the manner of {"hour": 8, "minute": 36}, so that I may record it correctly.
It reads {"hour": 8, "minute": 9}
